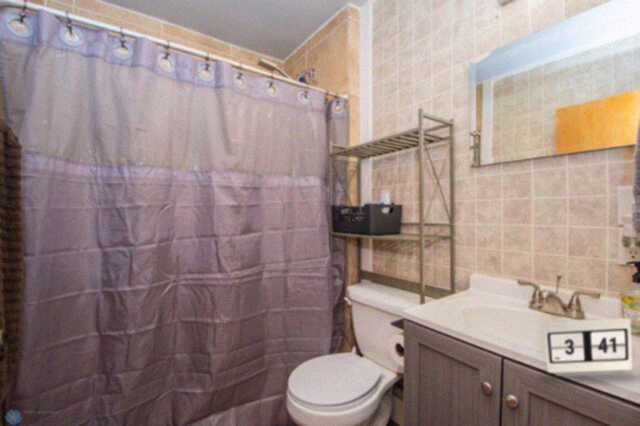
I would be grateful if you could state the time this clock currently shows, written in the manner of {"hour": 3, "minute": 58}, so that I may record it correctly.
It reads {"hour": 3, "minute": 41}
